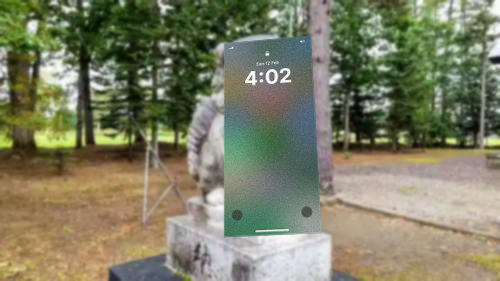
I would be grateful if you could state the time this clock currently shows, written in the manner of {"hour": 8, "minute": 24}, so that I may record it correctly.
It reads {"hour": 4, "minute": 2}
